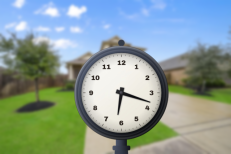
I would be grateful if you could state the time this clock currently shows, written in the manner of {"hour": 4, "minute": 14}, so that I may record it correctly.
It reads {"hour": 6, "minute": 18}
